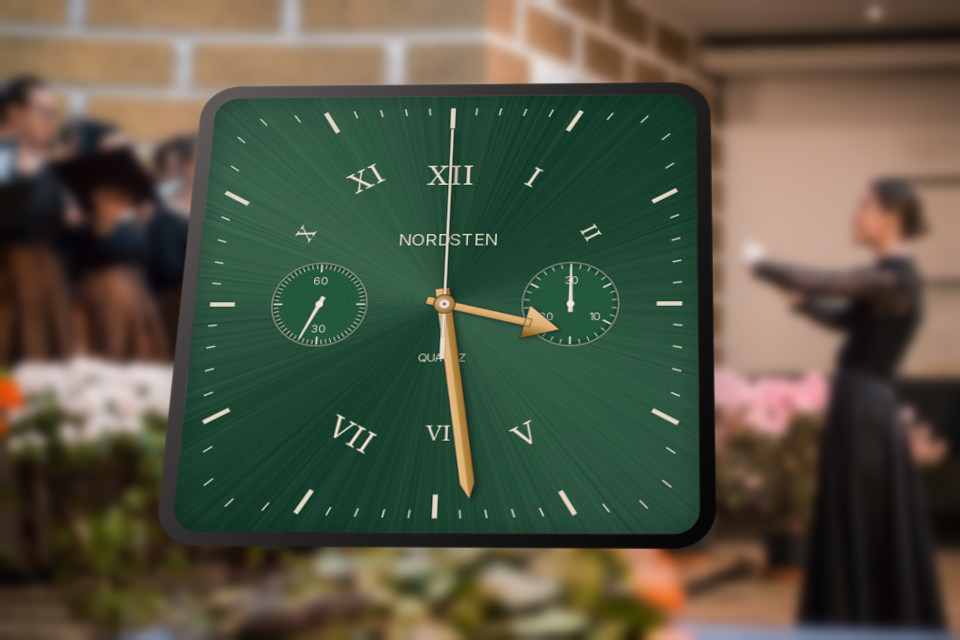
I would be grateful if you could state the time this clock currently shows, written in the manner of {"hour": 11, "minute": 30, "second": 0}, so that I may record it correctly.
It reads {"hour": 3, "minute": 28, "second": 34}
